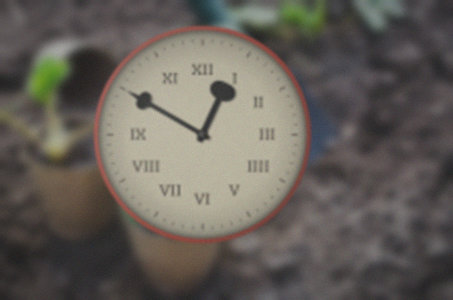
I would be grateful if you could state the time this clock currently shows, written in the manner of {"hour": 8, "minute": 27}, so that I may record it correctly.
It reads {"hour": 12, "minute": 50}
